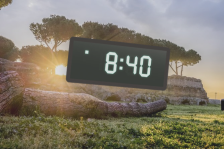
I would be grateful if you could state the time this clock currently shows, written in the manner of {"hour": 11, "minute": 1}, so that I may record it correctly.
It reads {"hour": 8, "minute": 40}
